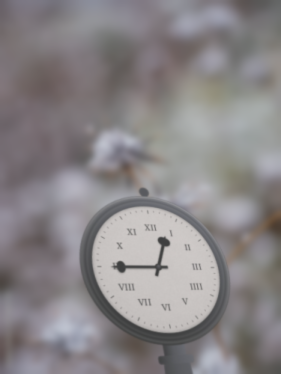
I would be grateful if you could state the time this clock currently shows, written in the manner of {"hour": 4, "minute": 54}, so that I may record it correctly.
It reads {"hour": 12, "minute": 45}
